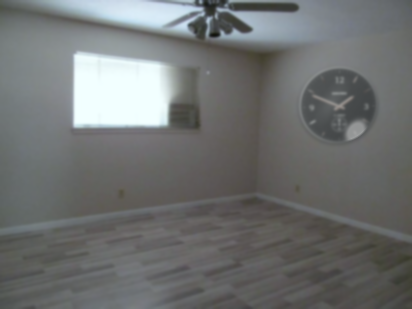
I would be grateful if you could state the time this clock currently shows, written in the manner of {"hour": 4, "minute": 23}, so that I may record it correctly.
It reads {"hour": 1, "minute": 49}
